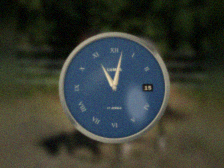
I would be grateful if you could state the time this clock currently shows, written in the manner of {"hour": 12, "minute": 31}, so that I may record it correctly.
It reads {"hour": 11, "minute": 2}
